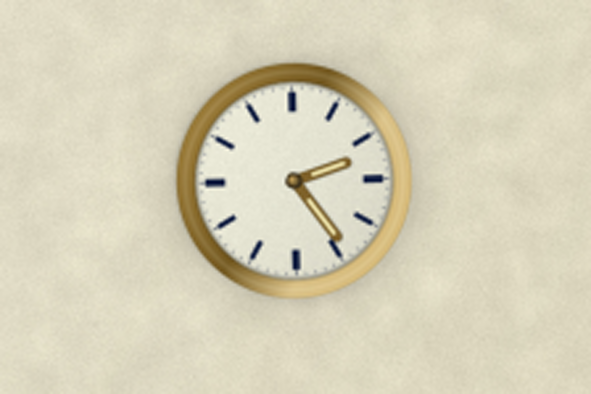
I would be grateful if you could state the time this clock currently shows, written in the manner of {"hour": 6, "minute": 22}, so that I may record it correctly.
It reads {"hour": 2, "minute": 24}
